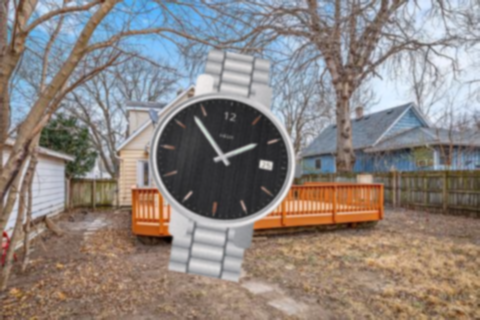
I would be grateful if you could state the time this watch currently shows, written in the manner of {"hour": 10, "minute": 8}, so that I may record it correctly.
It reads {"hour": 1, "minute": 53}
